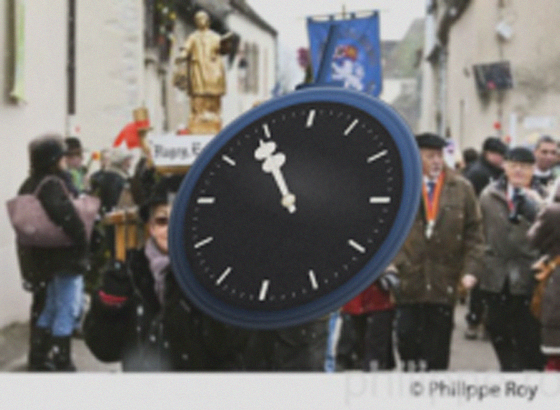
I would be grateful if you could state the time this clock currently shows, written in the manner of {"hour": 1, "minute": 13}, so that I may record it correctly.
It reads {"hour": 10, "minute": 54}
